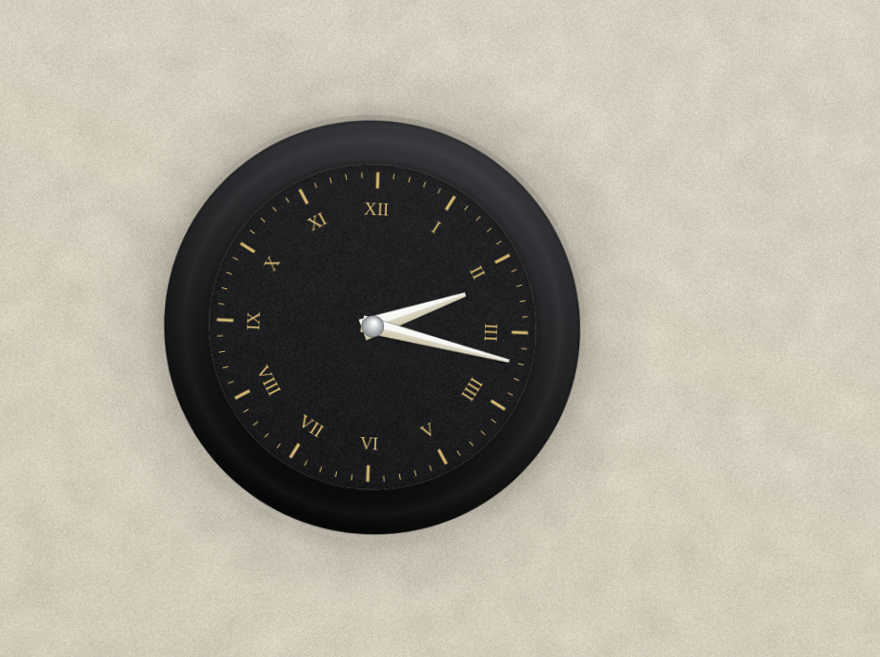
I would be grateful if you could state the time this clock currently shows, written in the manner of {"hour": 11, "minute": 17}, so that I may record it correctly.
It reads {"hour": 2, "minute": 17}
